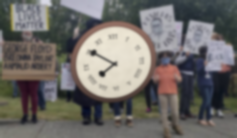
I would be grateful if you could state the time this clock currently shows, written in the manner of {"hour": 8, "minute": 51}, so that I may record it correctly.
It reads {"hour": 7, "minute": 51}
